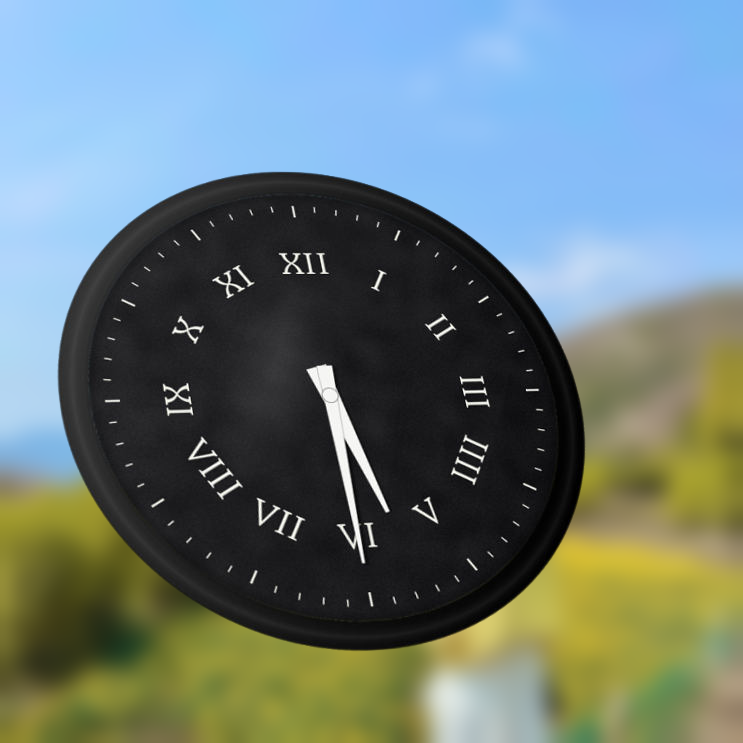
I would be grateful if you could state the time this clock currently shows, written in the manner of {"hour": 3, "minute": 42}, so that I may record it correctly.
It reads {"hour": 5, "minute": 30}
